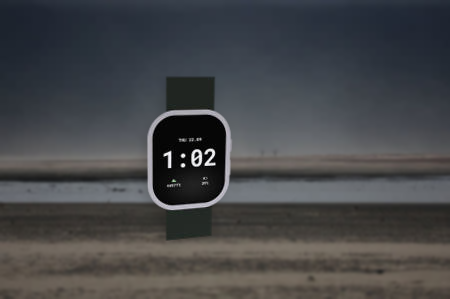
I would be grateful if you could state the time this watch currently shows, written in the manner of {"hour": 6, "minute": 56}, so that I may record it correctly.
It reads {"hour": 1, "minute": 2}
